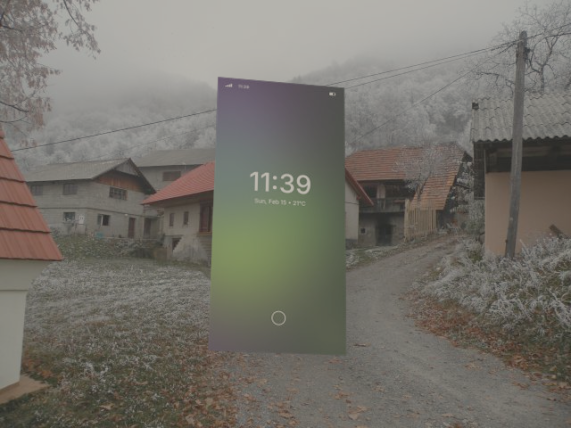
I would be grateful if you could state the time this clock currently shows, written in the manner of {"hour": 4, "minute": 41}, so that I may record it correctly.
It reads {"hour": 11, "minute": 39}
